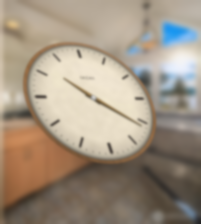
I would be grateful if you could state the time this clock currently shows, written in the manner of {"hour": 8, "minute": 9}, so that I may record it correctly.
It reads {"hour": 10, "minute": 21}
